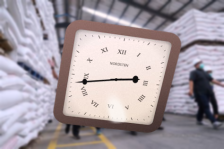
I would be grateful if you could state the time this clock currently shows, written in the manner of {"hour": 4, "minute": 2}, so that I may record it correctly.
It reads {"hour": 2, "minute": 43}
